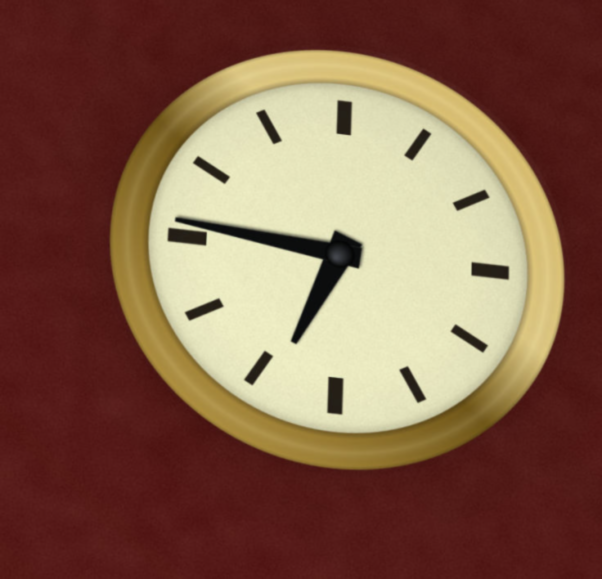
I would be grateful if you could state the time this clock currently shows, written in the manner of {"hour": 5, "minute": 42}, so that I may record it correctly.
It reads {"hour": 6, "minute": 46}
